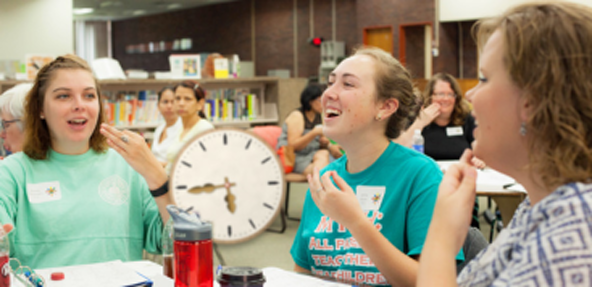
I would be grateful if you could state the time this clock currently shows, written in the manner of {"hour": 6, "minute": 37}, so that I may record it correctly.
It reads {"hour": 5, "minute": 44}
